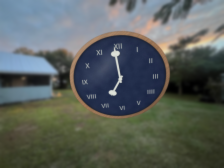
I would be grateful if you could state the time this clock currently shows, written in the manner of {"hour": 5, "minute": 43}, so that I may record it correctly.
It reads {"hour": 6, "minute": 59}
